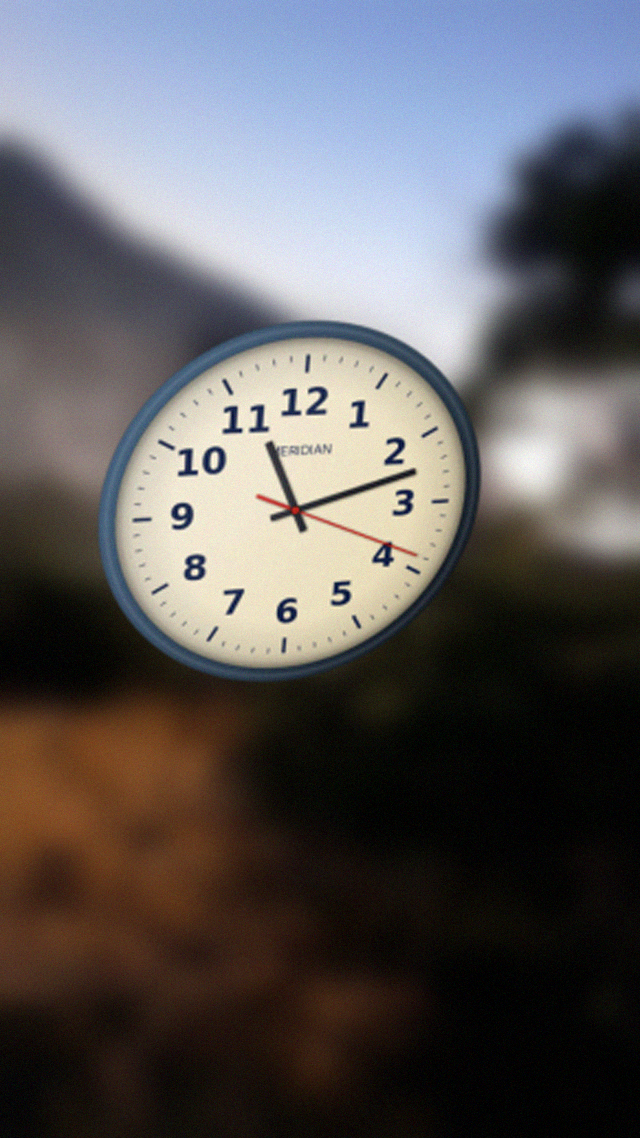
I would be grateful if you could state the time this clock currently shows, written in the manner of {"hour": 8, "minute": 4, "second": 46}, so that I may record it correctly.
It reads {"hour": 11, "minute": 12, "second": 19}
